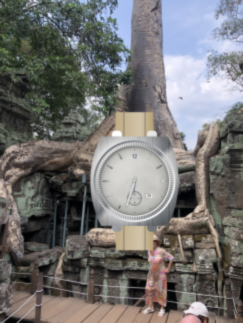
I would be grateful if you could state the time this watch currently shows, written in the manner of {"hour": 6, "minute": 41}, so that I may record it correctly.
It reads {"hour": 6, "minute": 33}
